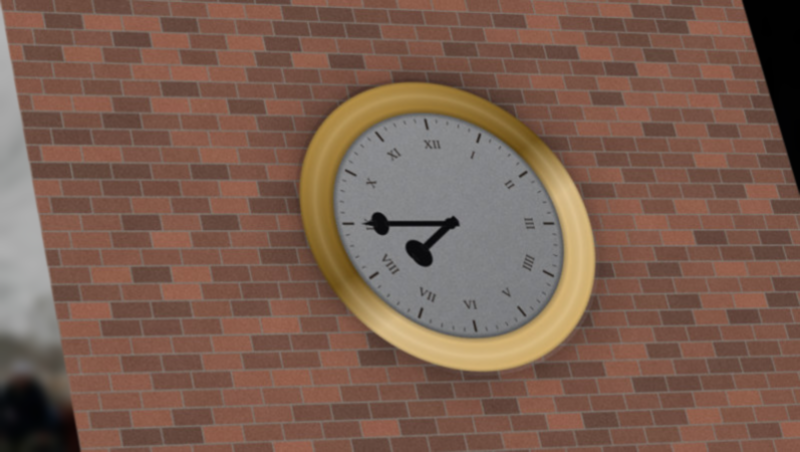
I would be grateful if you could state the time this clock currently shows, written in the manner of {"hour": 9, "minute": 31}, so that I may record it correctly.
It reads {"hour": 7, "minute": 45}
